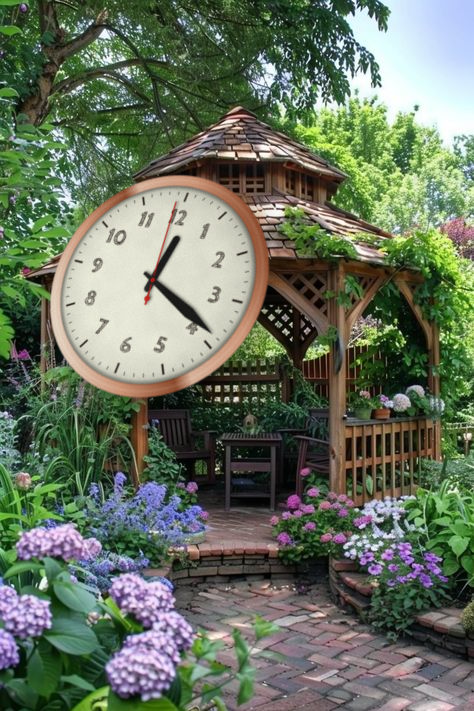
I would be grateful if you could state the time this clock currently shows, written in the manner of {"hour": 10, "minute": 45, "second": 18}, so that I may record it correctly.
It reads {"hour": 12, "minute": 18, "second": 59}
